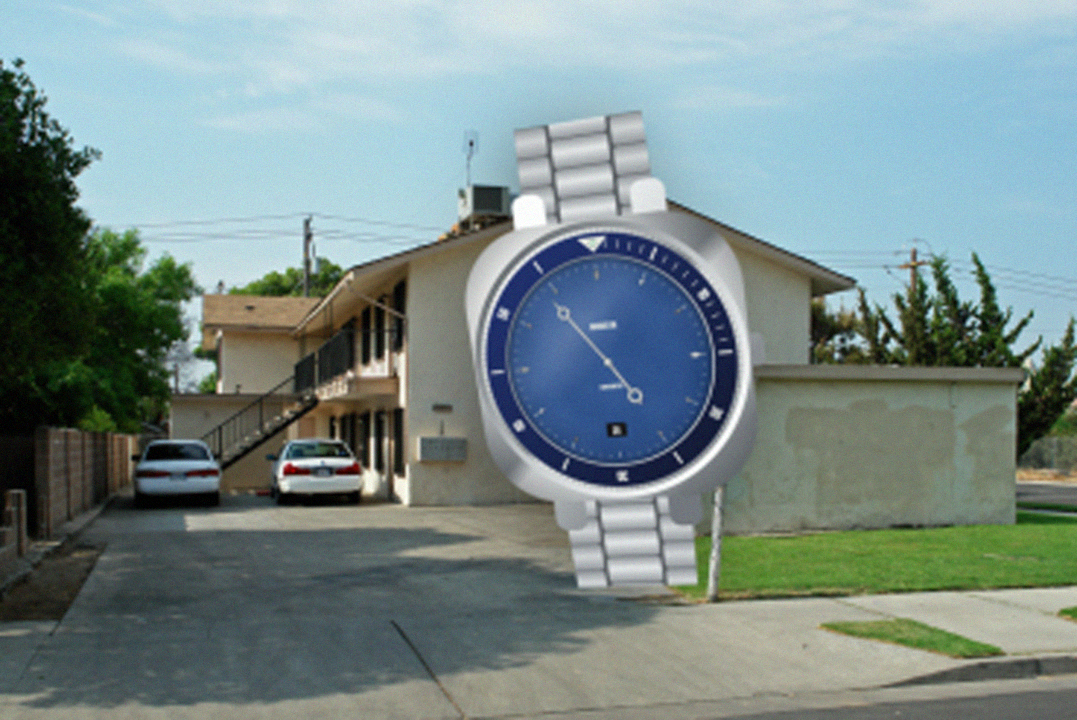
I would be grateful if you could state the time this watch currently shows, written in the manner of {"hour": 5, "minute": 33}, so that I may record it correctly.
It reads {"hour": 4, "minute": 54}
